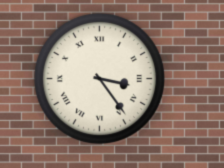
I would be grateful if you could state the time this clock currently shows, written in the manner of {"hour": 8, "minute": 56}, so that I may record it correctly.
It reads {"hour": 3, "minute": 24}
